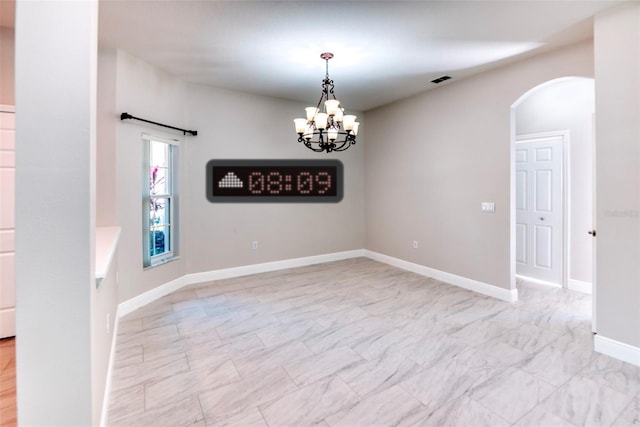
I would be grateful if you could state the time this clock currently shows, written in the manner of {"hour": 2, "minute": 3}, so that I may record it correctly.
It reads {"hour": 8, "minute": 9}
